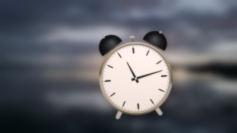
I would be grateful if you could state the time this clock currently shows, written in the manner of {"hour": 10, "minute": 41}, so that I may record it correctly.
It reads {"hour": 11, "minute": 13}
